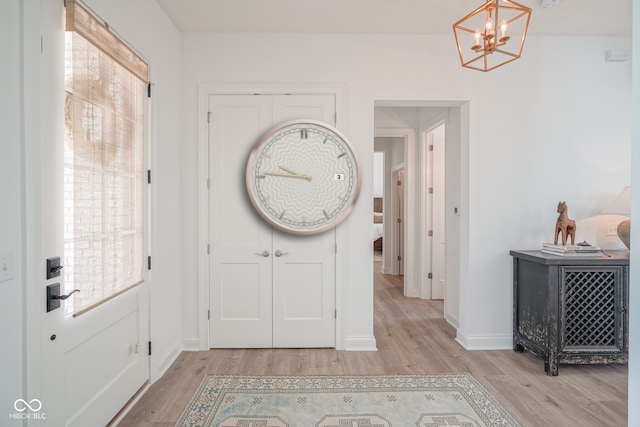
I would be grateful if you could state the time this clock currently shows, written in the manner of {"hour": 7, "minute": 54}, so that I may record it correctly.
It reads {"hour": 9, "minute": 46}
